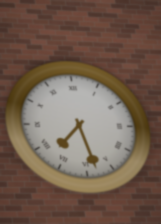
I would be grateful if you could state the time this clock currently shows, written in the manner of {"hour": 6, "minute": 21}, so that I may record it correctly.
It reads {"hour": 7, "minute": 28}
